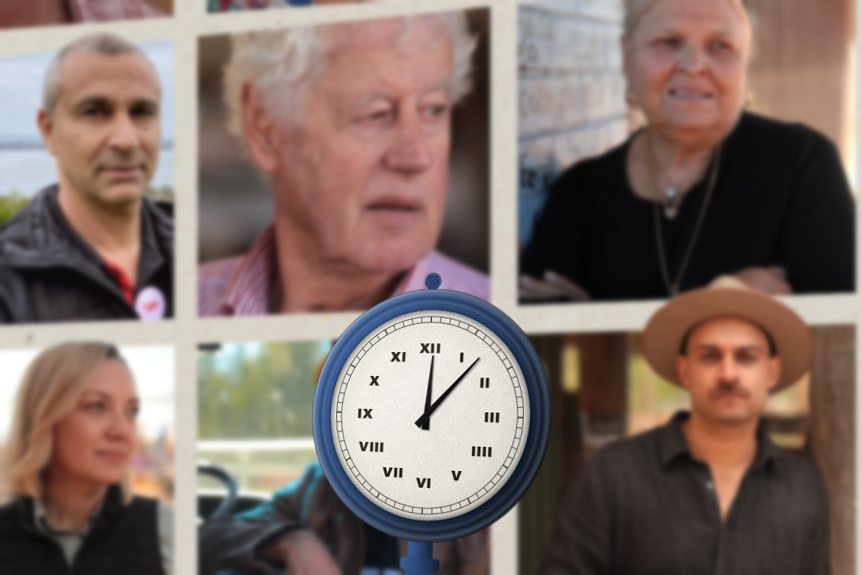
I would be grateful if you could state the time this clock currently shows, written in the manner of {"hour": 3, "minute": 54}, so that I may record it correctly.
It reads {"hour": 12, "minute": 7}
